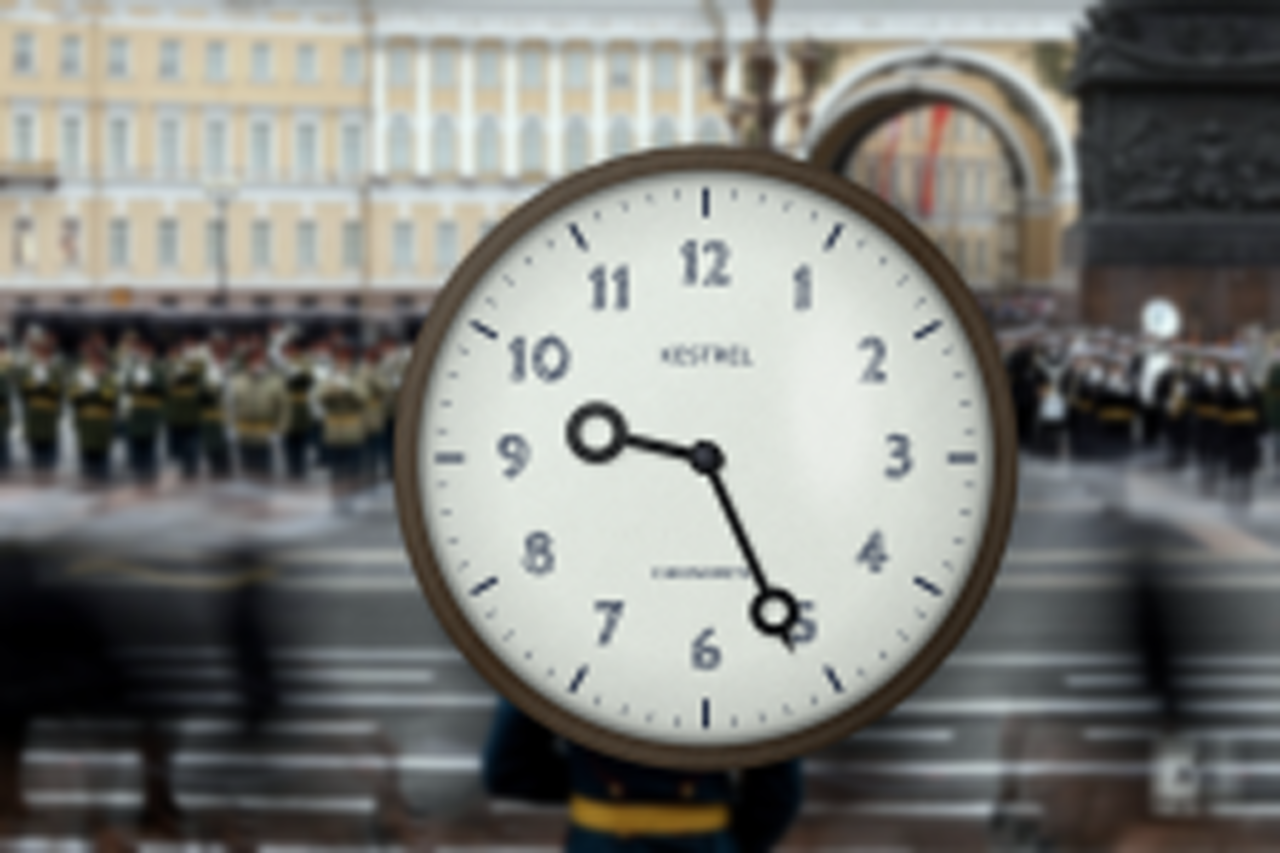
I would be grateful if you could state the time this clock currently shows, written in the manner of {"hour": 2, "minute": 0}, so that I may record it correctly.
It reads {"hour": 9, "minute": 26}
